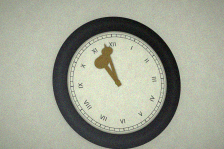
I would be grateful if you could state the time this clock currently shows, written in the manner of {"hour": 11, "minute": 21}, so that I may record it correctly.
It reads {"hour": 10, "minute": 58}
